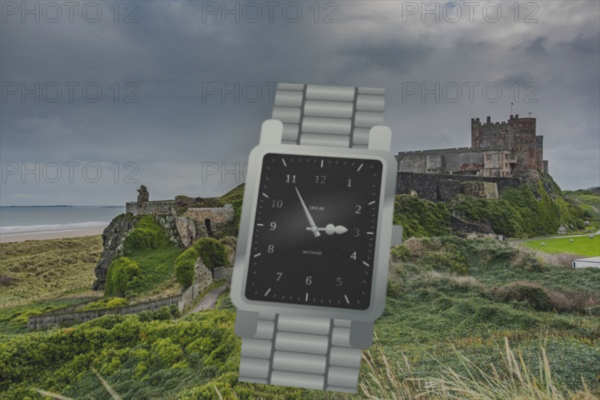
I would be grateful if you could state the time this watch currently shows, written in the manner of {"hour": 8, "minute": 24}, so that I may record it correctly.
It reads {"hour": 2, "minute": 55}
